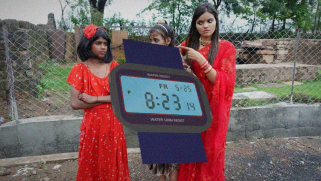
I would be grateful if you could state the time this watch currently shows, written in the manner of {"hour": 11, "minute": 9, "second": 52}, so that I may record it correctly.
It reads {"hour": 8, "minute": 23, "second": 14}
